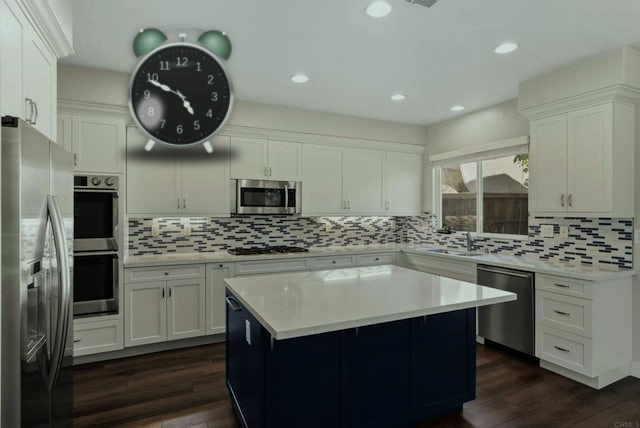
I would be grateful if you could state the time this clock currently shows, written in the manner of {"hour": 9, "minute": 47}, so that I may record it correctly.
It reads {"hour": 4, "minute": 49}
